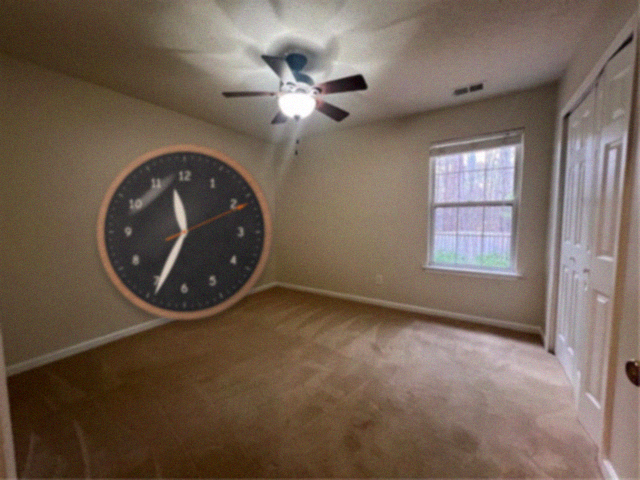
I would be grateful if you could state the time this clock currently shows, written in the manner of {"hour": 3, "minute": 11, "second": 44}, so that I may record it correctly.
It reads {"hour": 11, "minute": 34, "second": 11}
